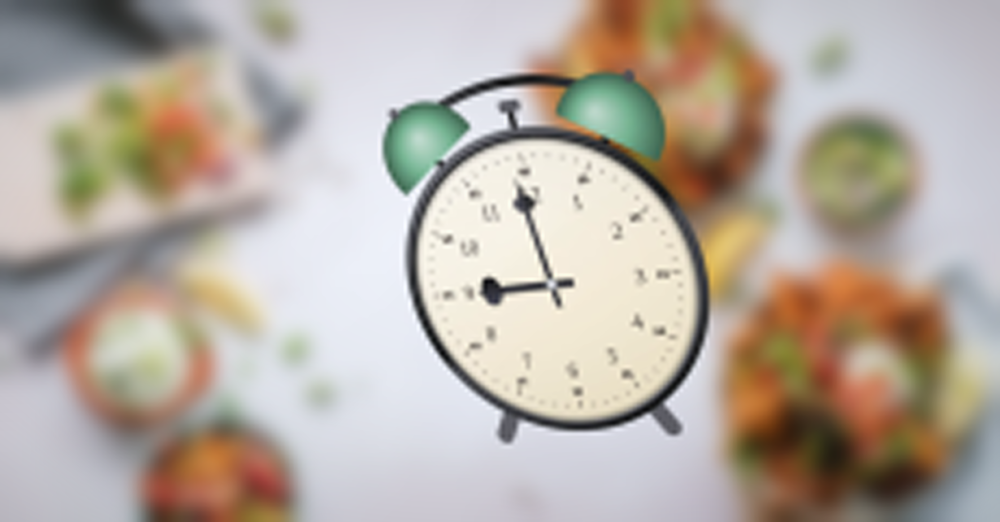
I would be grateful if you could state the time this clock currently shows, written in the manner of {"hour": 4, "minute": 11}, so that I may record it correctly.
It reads {"hour": 8, "minute": 59}
